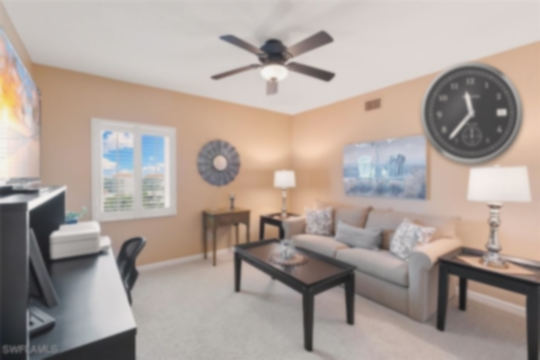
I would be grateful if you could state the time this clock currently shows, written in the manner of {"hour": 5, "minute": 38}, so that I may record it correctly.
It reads {"hour": 11, "minute": 37}
